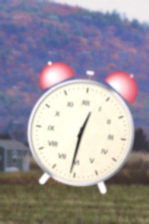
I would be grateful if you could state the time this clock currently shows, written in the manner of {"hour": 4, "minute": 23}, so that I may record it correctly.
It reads {"hour": 12, "minute": 31}
